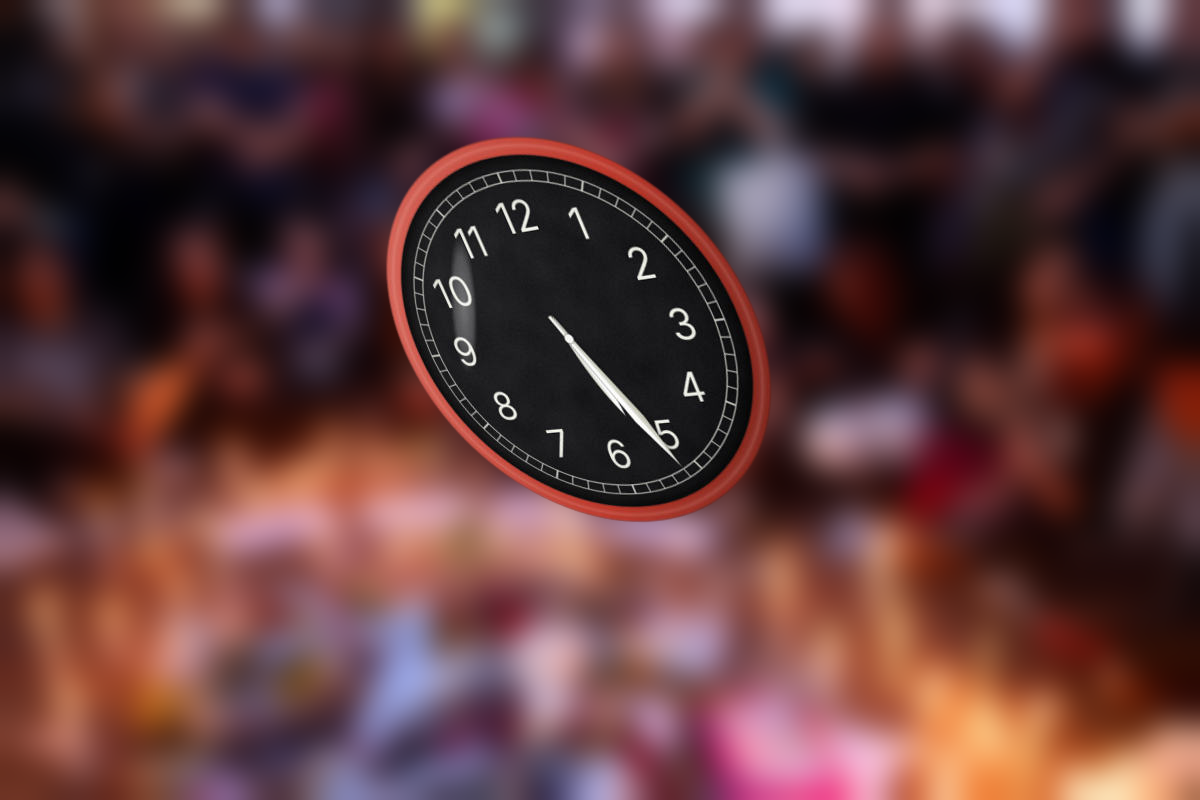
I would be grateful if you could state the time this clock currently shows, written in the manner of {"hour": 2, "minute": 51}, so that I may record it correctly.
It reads {"hour": 5, "minute": 26}
